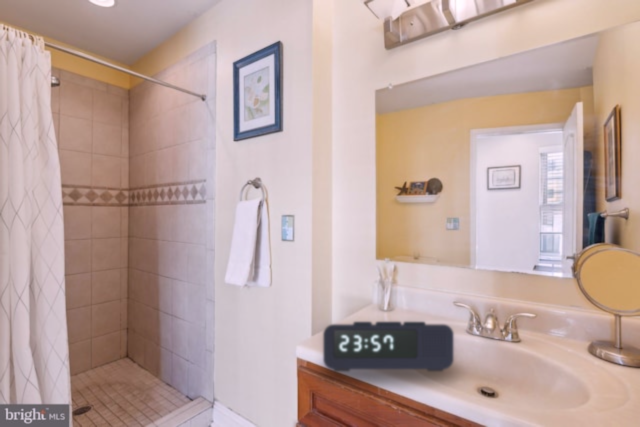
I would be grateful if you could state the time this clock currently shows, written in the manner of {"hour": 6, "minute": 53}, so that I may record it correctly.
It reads {"hour": 23, "minute": 57}
